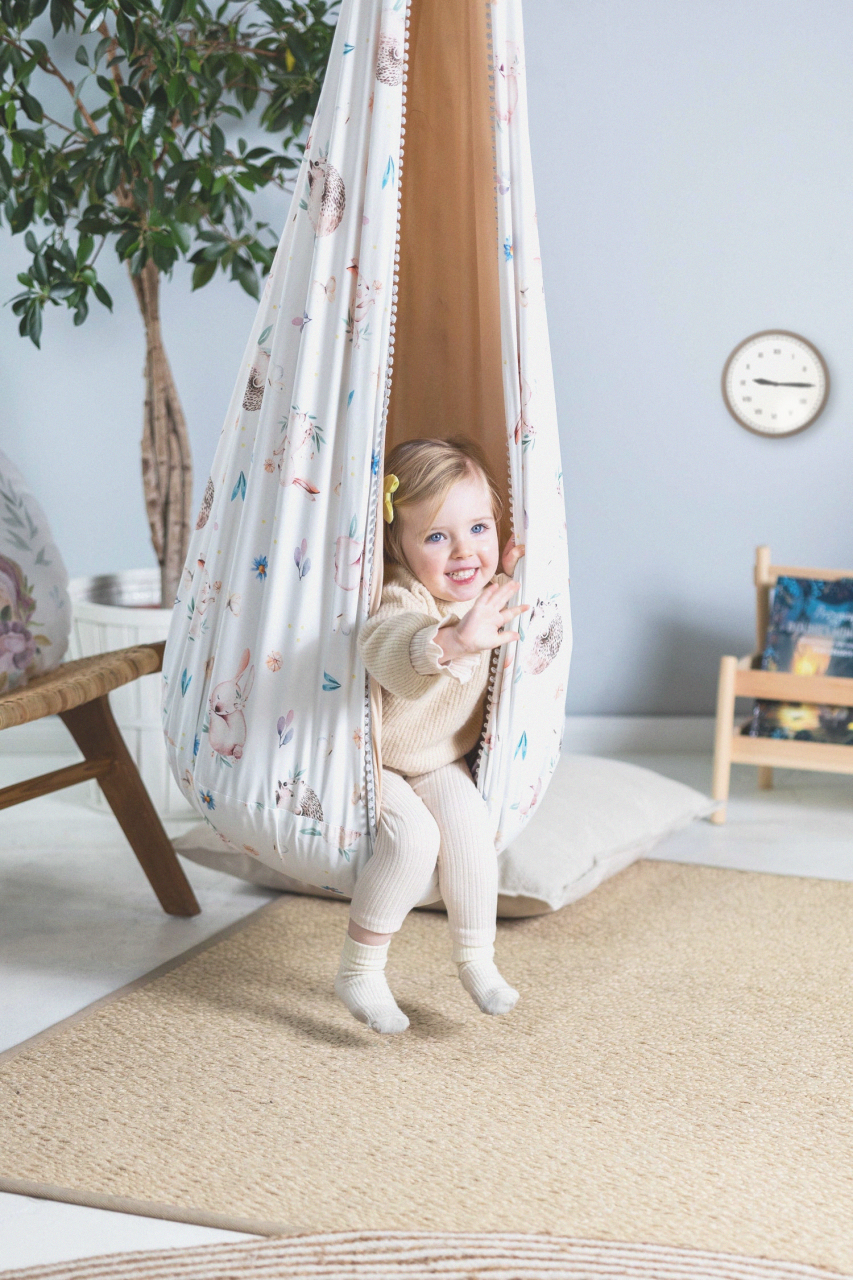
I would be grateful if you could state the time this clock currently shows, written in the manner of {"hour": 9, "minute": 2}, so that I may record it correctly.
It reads {"hour": 9, "minute": 15}
